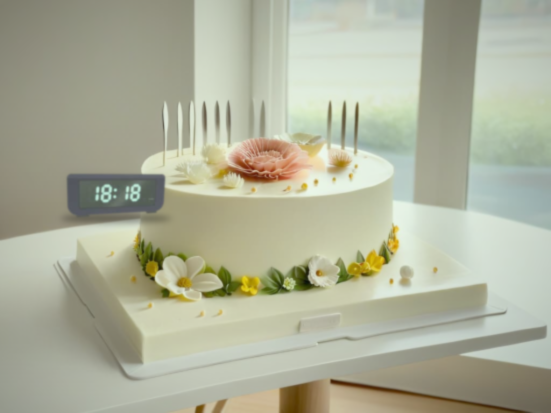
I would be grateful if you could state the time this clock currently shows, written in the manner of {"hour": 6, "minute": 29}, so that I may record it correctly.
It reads {"hour": 18, "minute": 18}
